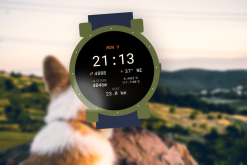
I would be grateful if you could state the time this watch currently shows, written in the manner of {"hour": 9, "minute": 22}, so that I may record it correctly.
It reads {"hour": 21, "minute": 13}
